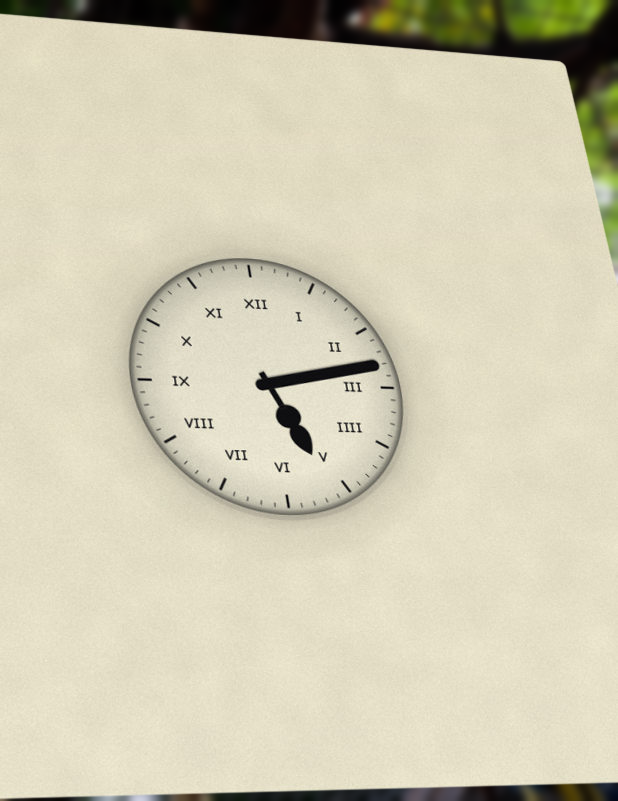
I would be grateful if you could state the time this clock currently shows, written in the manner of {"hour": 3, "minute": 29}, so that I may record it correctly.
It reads {"hour": 5, "minute": 13}
